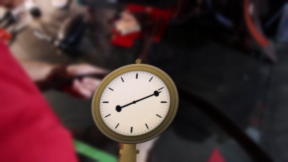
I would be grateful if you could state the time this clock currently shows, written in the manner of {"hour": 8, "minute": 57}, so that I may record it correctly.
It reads {"hour": 8, "minute": 11}
